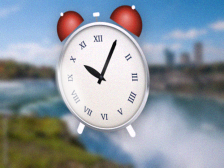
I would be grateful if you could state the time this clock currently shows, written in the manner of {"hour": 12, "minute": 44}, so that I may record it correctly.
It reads {"hour": 10, "minute": 5}
